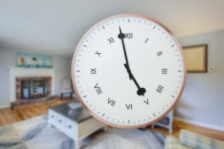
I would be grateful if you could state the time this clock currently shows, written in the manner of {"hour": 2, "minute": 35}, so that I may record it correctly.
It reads {"hour": 4, "minute": 58}
